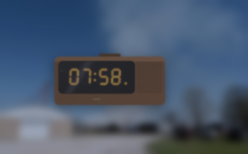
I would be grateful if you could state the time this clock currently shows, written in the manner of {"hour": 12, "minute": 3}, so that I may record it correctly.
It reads {"hour": 7, "minute": 58}
